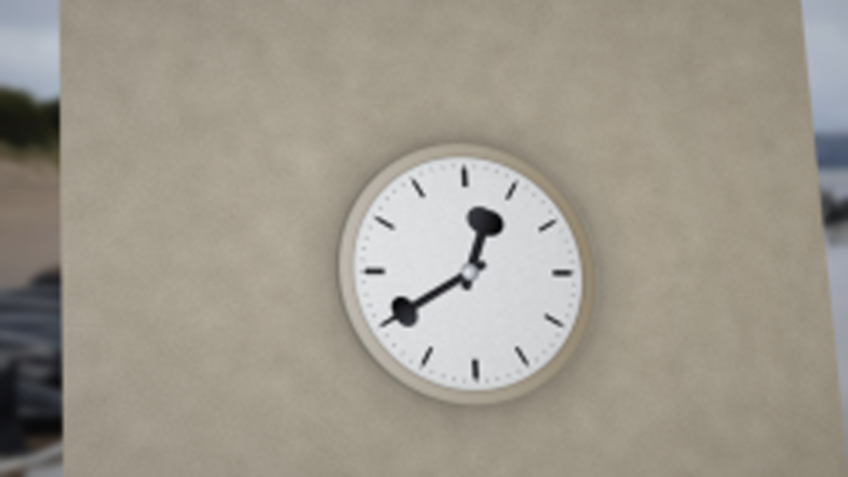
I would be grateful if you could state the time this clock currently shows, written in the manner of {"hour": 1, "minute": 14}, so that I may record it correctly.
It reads {"hour": 12, "minute": 40}
